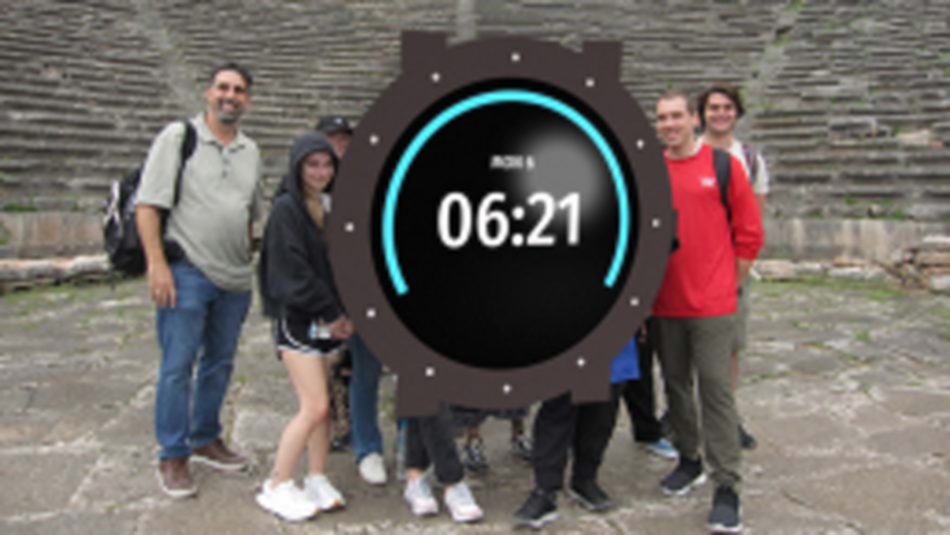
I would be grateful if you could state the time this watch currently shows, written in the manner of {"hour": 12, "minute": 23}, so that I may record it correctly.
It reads {"hour": 6, "minute": 21}
